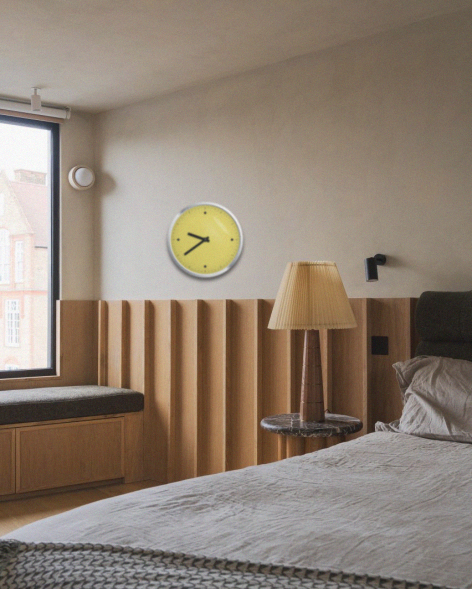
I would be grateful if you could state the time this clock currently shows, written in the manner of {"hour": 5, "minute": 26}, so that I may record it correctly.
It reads {"hour": 9, "minute": 39}
